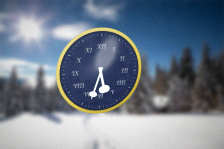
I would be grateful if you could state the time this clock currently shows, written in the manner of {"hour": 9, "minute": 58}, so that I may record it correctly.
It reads {"hour": 5, "minute": 33}
